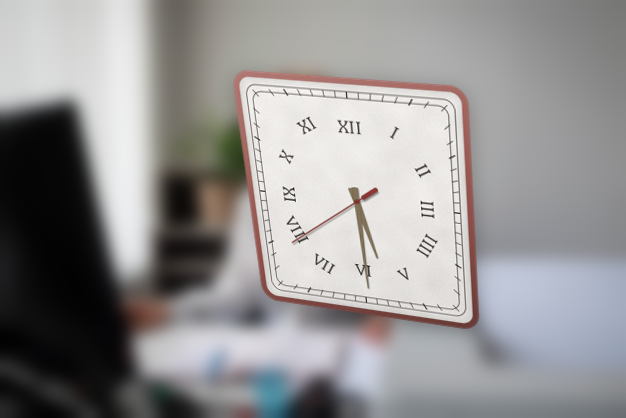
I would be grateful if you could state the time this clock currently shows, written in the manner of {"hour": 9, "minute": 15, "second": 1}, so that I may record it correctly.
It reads {"hour": 5, "minute": 29, "second": 39}
